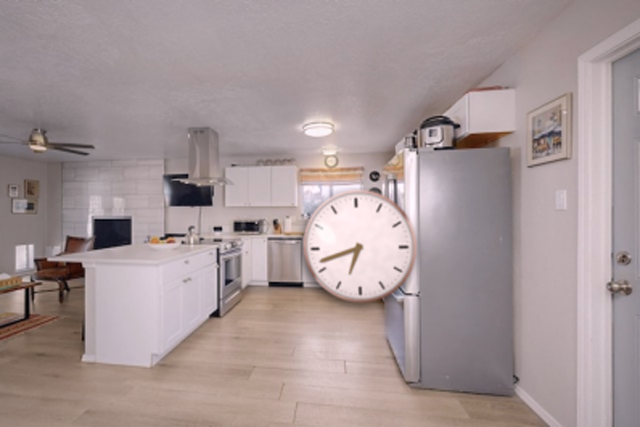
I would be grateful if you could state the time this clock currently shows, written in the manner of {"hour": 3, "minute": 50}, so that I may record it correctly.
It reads {"hour": 6, "minute": 42}
